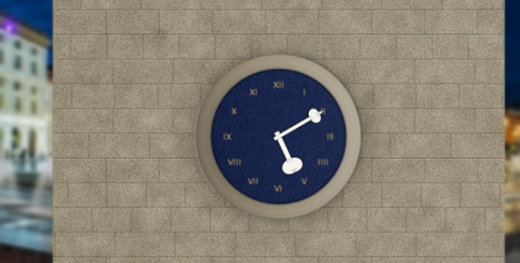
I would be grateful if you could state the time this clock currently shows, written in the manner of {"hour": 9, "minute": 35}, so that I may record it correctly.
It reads {"hour": 5, "minute": 10}
